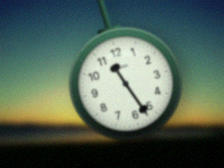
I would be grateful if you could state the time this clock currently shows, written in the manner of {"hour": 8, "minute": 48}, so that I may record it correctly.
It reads {"hour": 11, "minute": 27}
